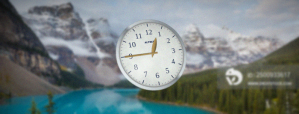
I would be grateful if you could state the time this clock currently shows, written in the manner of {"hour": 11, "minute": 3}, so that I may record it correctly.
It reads {"hour": 12, "minute": 45}
